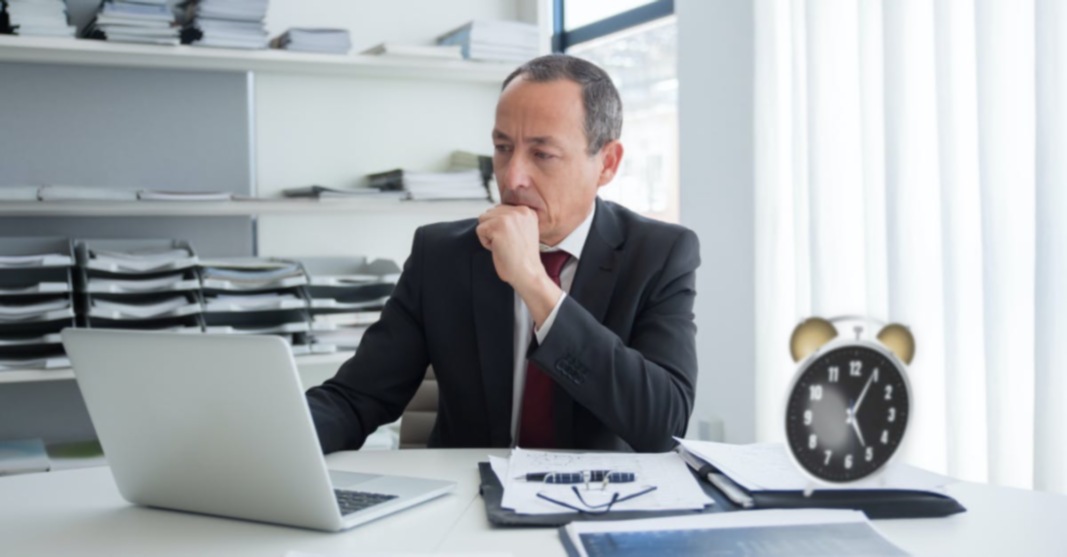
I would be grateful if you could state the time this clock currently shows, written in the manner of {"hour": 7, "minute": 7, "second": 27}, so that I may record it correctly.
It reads {"hour": 5, "minute": 4, "second": 29}
